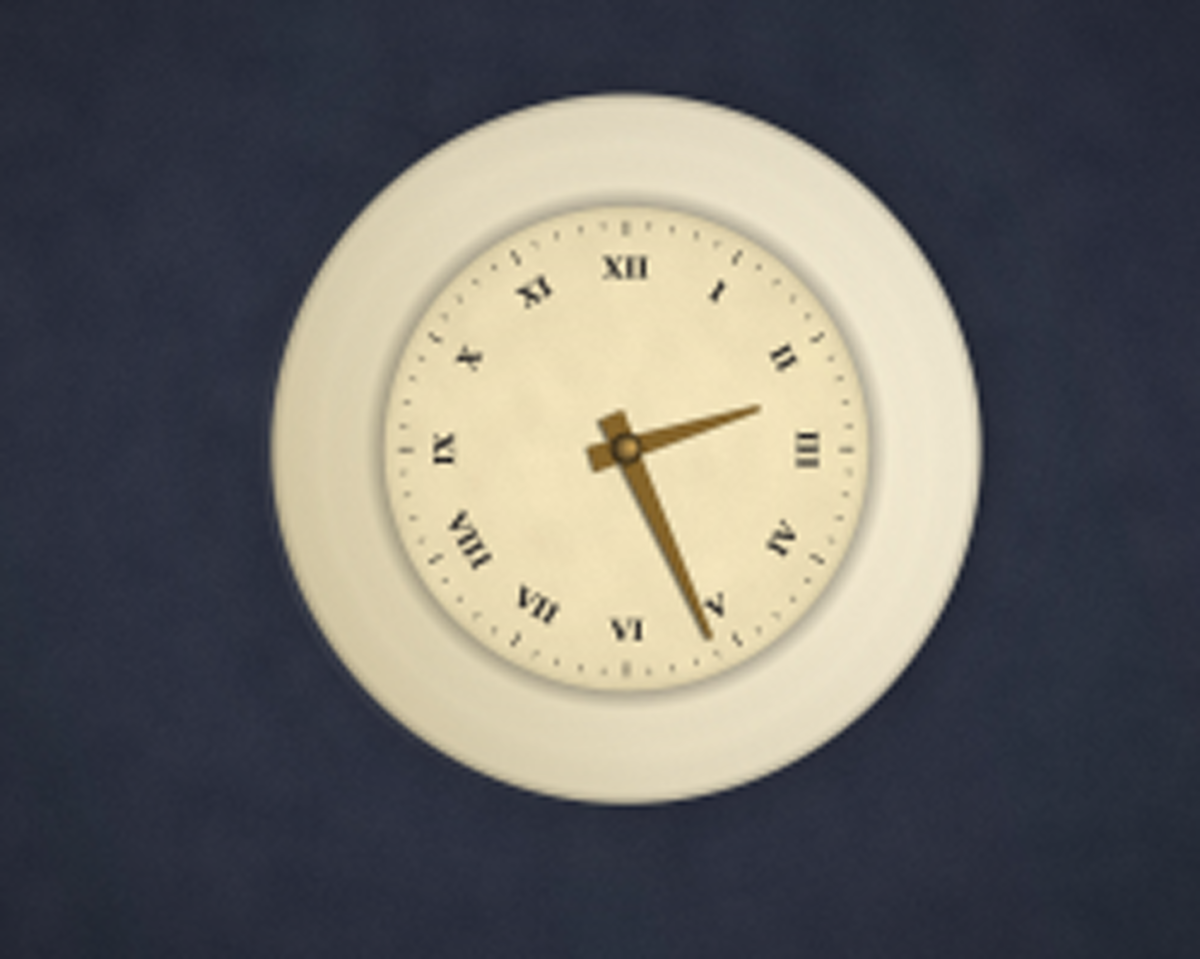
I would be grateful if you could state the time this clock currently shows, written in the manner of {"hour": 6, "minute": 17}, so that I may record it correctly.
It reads {"hour": 2, "minute": 26}
